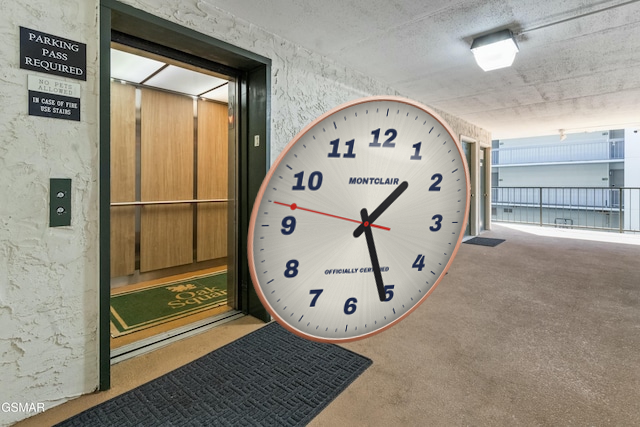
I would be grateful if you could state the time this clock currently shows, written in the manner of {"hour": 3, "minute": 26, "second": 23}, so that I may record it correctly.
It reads {"hour": 1, "minute": 25, "second": 47}
